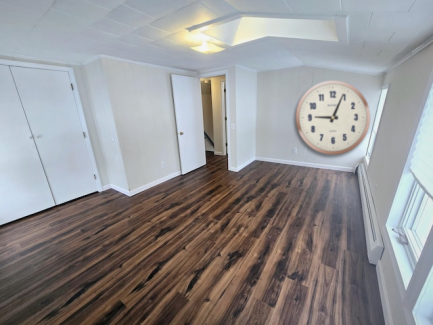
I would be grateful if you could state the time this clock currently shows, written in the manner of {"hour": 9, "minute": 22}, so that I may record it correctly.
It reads {"hour": 9, "minute": 4}
